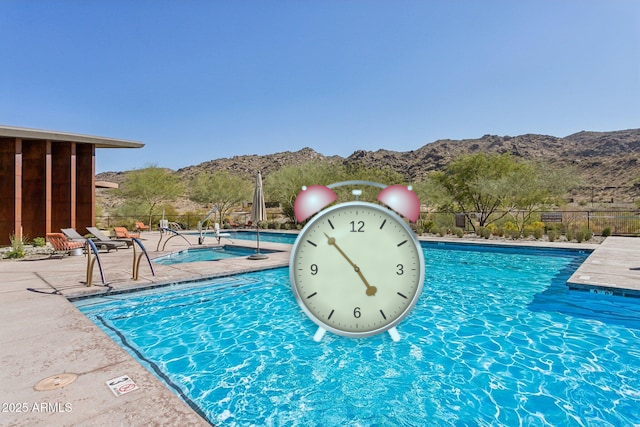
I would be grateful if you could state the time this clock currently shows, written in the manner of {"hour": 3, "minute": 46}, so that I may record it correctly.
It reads {"hour": 4, "minute": 53}
